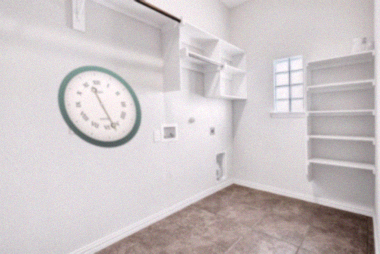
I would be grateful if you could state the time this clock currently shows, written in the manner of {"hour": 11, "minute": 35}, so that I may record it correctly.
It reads {"hour": 11, "minute": 27}
